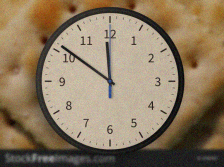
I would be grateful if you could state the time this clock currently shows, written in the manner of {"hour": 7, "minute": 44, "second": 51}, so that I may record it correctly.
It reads {"hour": 11, "minute": 51, "second": 0}
